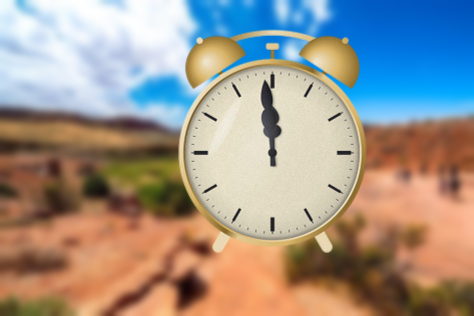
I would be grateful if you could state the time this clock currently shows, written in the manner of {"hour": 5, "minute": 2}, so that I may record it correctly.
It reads {"hour": 11, "minute": 59}
